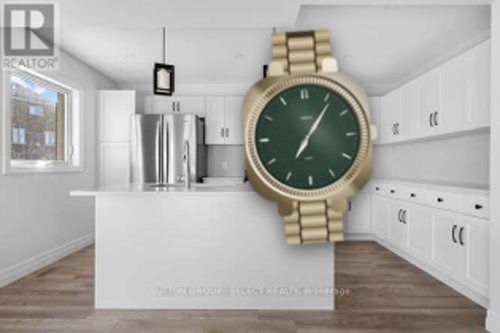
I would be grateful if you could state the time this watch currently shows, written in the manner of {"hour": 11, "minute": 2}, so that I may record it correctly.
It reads {"hour": 7, "minute": 6}
